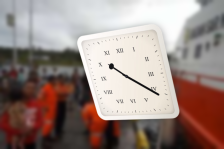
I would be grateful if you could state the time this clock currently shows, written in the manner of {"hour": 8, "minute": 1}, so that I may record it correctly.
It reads {"hour": 10, "minute": 21}
